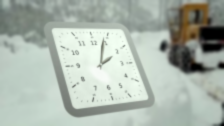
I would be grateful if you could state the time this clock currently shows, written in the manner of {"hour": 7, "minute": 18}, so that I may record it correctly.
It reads {"hour": 2, "minute": 4}
